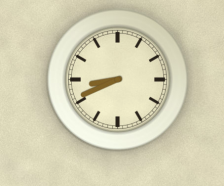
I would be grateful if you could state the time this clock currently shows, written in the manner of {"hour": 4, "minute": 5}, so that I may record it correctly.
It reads {"hour": 8, "minute": 41}
